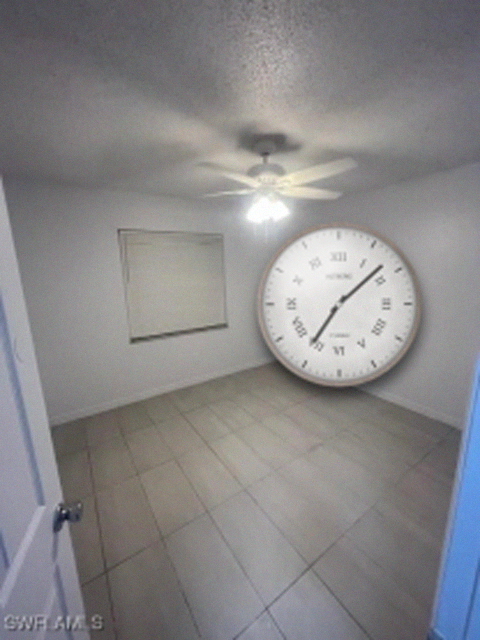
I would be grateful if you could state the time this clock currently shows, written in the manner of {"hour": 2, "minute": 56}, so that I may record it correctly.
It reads {"hour": 7, "minute": 8}
